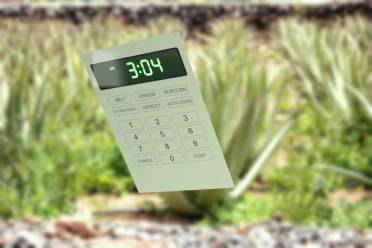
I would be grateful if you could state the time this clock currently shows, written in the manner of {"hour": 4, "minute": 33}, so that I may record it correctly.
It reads {"hour": 3, "minute": 4}
